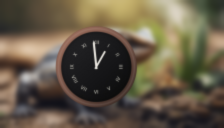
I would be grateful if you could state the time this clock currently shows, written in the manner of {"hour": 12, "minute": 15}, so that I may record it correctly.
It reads {"hour": 12, "minute": 59}
